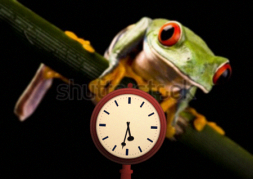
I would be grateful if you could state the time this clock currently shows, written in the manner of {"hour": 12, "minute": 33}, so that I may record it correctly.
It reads {"hour": 5, "minute": 32}
